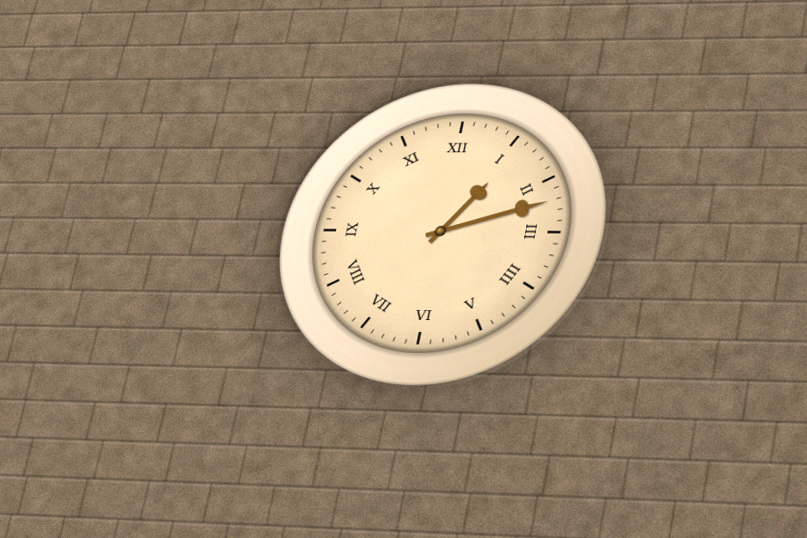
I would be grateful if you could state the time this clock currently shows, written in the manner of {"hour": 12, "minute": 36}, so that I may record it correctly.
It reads {"hour": 1, "minute": 12}
